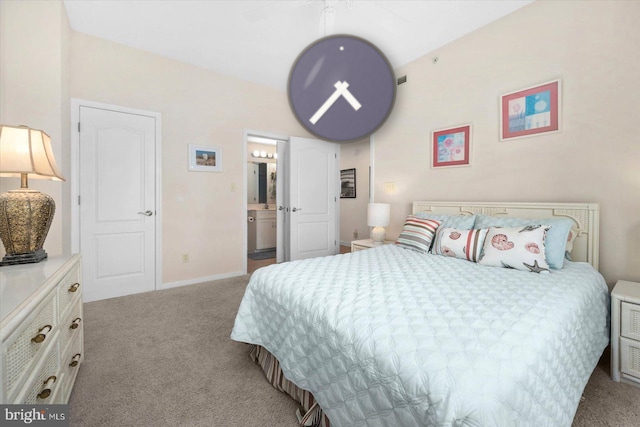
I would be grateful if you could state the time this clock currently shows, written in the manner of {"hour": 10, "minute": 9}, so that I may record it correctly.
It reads {"hour": 4, "minute": 37}
